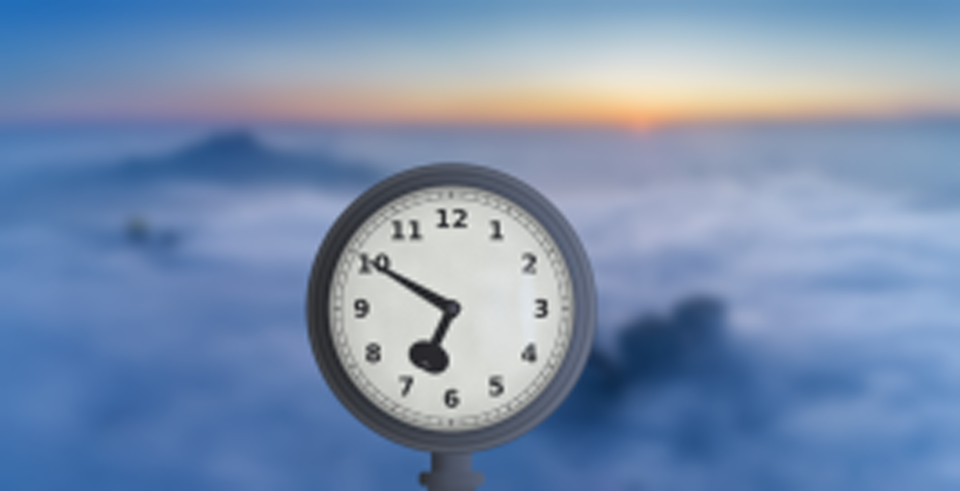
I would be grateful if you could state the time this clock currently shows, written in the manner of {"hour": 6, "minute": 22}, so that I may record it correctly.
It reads {"hour": 6, "minute": 50}
